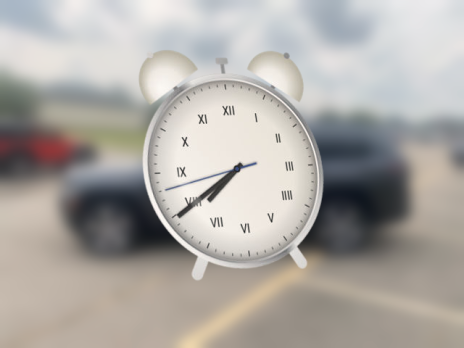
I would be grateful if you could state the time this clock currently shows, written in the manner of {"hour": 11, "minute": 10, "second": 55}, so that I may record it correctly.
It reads {"hour": 7, "minute": 39, "second": 43}
